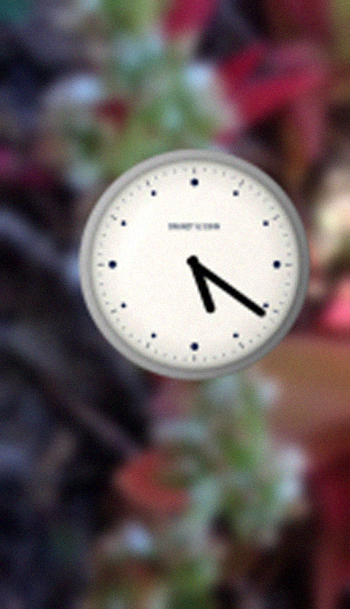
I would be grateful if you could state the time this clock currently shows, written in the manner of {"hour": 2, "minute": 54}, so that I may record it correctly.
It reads {"hour": 5, "minute": 21}
